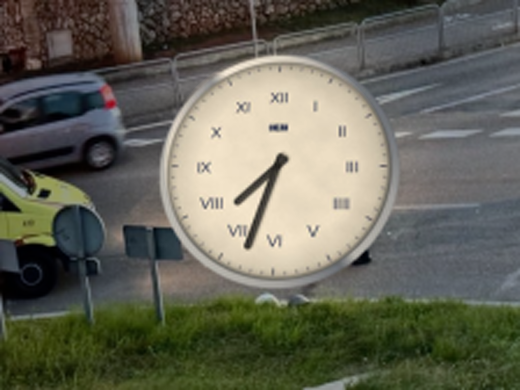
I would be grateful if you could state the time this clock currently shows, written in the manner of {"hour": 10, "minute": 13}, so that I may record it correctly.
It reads {"hour": 7, "minute": 33}
